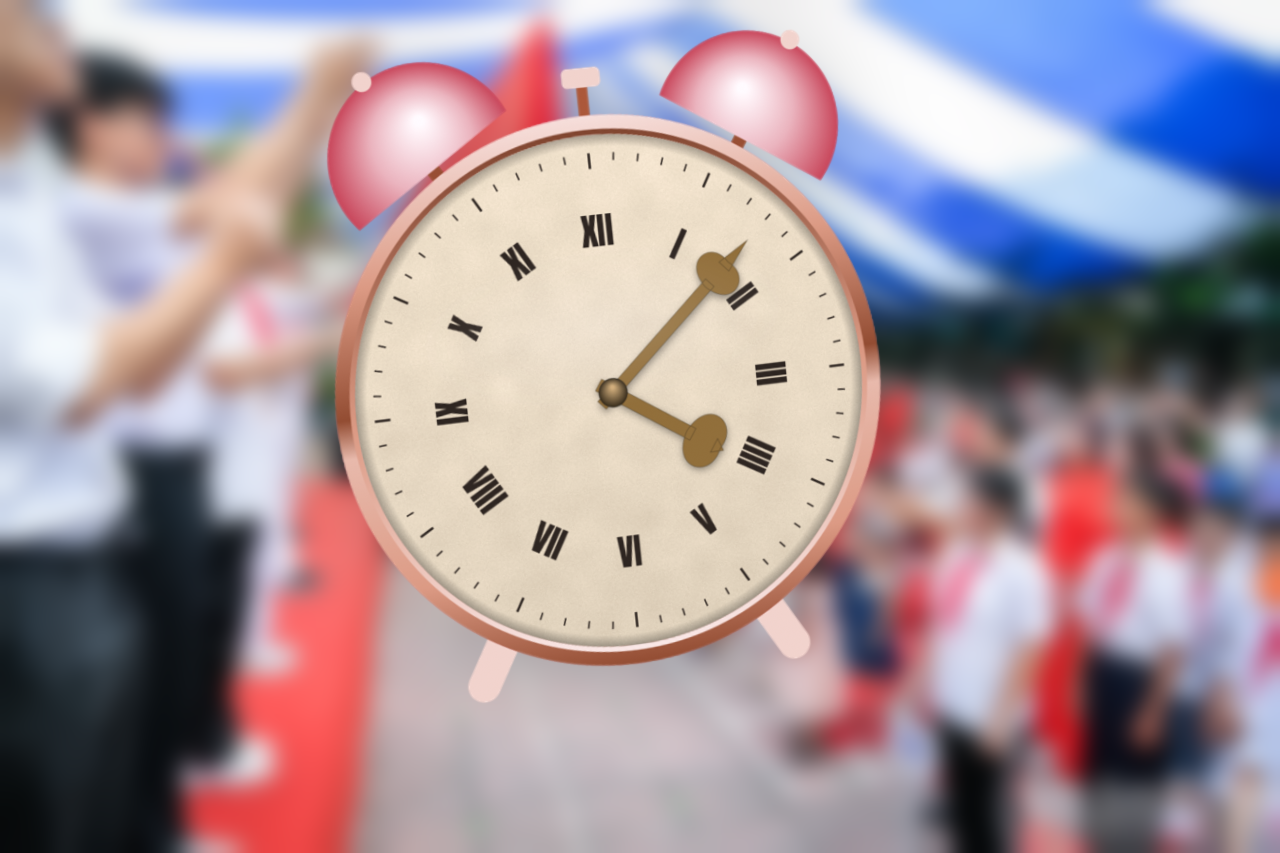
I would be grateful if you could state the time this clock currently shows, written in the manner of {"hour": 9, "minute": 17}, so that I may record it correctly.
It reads {"hour": 4, "minute": 8}
